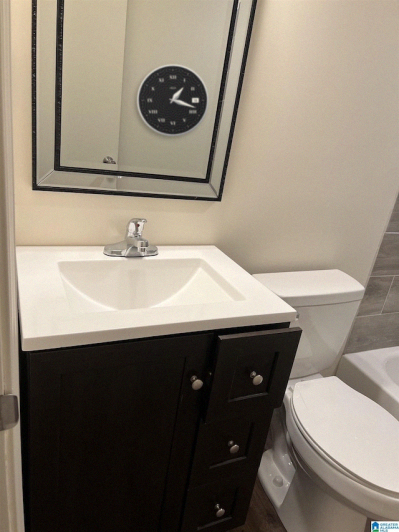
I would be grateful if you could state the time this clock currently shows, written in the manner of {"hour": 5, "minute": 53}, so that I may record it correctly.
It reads {"hour": 1, "minute": 18}
